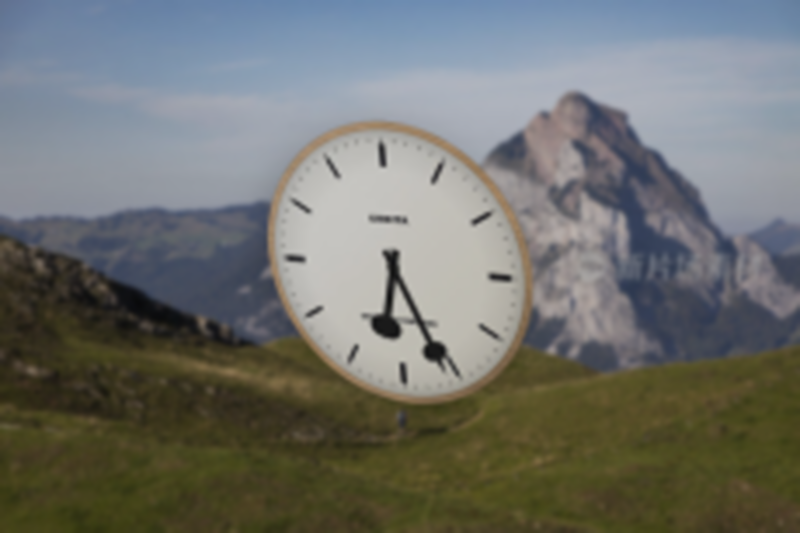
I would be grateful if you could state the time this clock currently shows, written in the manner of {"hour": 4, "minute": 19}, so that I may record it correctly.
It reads {"hour": 6, "minute": 26}
